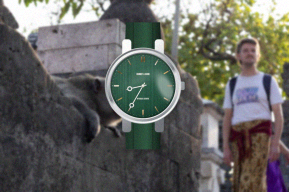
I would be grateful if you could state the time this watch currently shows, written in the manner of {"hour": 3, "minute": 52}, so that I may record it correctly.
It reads {"hour": 8, "minute": 35}
